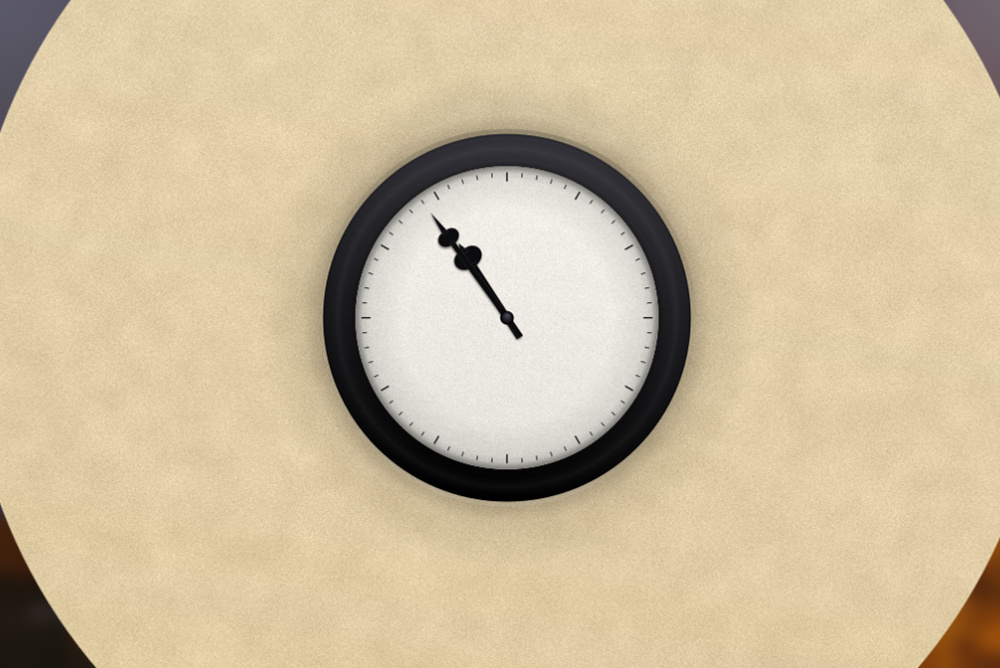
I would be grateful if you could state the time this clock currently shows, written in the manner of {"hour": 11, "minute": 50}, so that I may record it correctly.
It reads {"hour": 10, "minute": 54}
